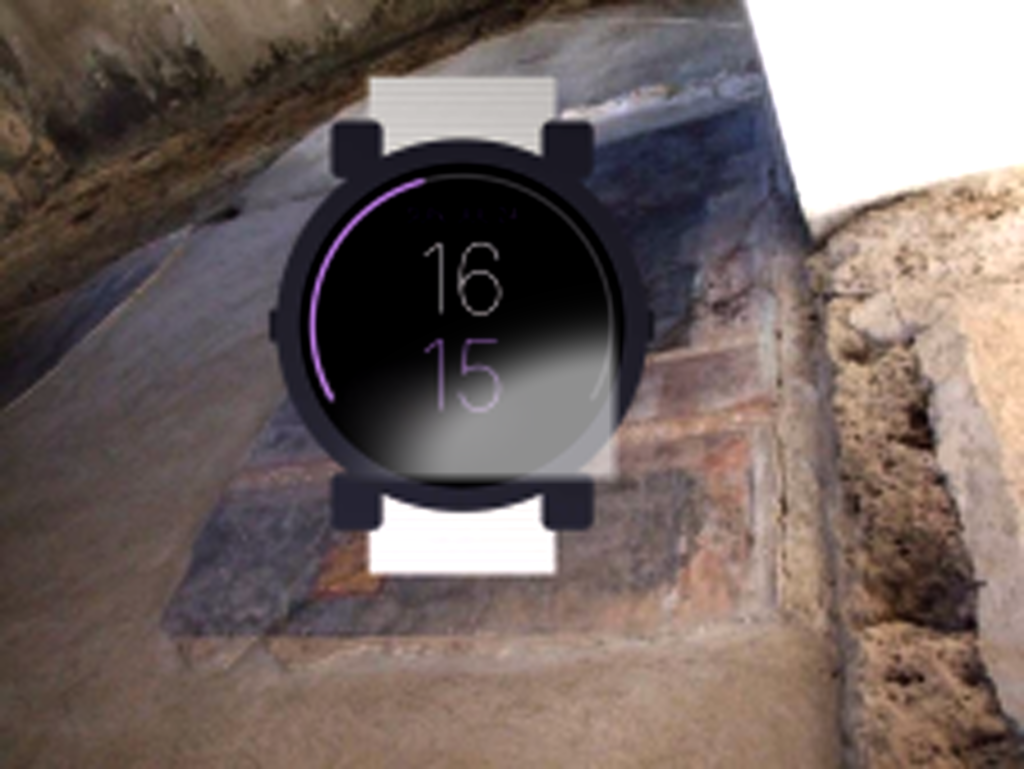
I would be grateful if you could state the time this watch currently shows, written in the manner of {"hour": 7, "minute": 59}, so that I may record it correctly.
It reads {"hour": 16, "minute": 15}
